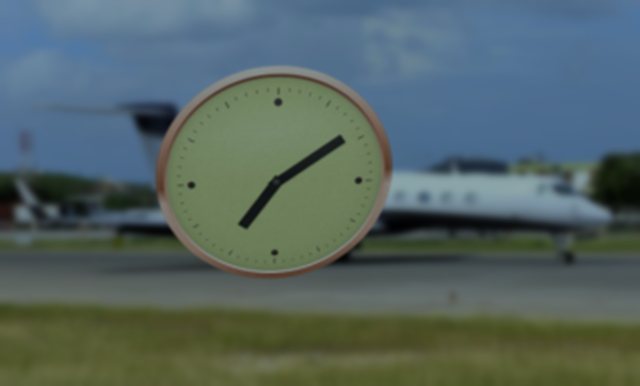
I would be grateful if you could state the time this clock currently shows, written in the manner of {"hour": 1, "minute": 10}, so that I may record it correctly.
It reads {"hour": 7, "minute": 9}
